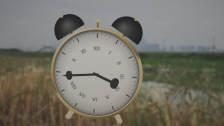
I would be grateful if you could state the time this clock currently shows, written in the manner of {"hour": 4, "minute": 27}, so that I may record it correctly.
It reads {"hour": 3, "minute": 44}
